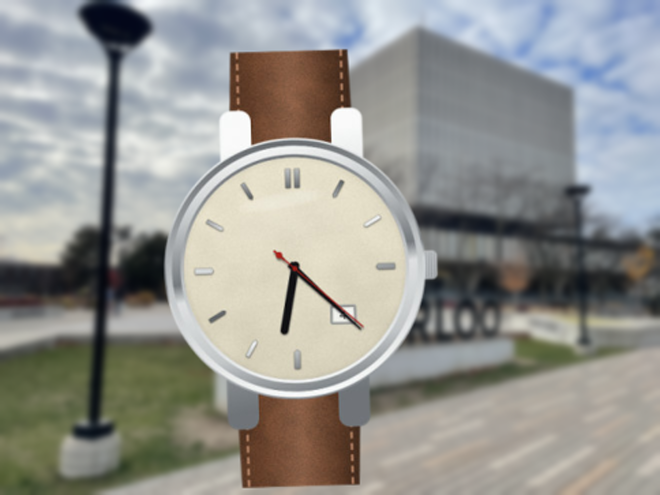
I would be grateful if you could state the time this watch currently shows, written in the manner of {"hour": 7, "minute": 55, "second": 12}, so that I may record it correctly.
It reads {"hour": 6, "minute": 22, "second": 22}
